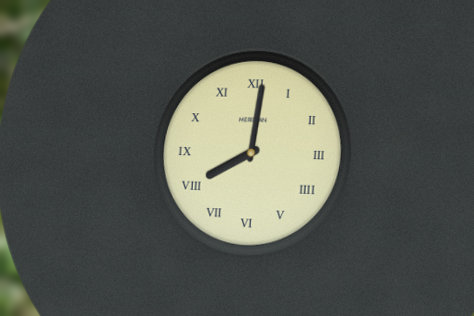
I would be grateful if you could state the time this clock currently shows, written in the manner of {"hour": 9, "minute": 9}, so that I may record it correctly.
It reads {"hour": 8, "minute": 1}
